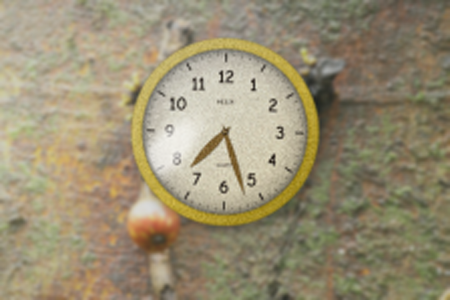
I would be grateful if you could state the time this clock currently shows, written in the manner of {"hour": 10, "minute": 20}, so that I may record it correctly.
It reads {"hour": 7, "minute": 27}
